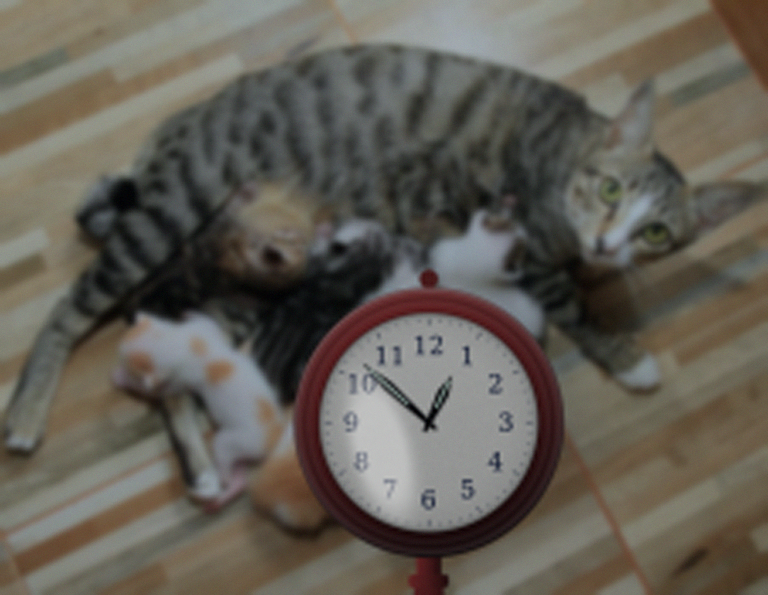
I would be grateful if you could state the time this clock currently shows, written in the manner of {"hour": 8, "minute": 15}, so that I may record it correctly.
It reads {"hour": 12, "minute": 52}
